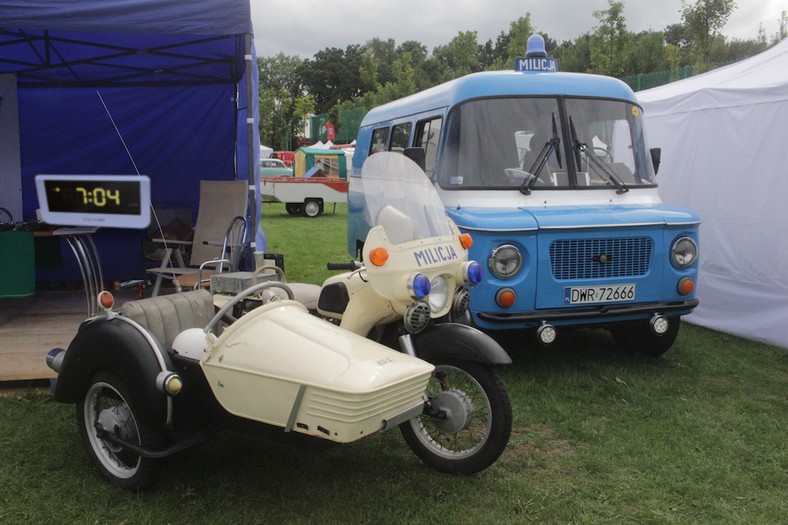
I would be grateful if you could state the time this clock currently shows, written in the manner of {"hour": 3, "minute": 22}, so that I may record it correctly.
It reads {"hour": 7, "minute": 4}
